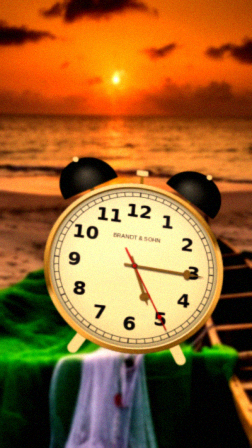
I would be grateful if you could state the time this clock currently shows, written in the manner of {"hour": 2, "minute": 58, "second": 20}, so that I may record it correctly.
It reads {"hour": 5, "minute": 15, "second": 25}
